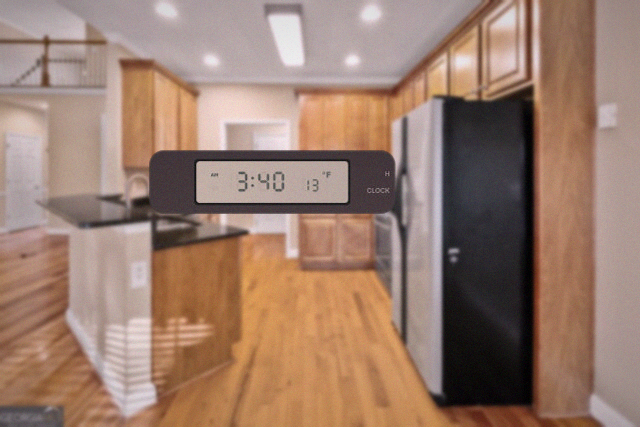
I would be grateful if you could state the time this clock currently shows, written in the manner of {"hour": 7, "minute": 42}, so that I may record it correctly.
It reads {"hour": 3, "minute": 40}
